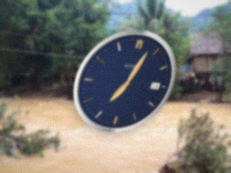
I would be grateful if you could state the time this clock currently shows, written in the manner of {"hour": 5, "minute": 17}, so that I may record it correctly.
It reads {"hour": 7, "minute": 3}
